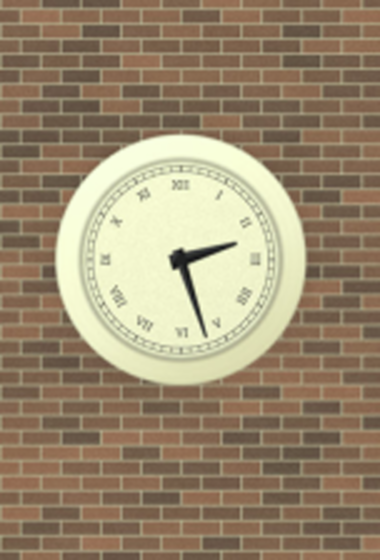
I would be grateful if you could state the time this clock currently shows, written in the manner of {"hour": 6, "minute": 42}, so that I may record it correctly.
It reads {"hour": 2, "minute": 27}
